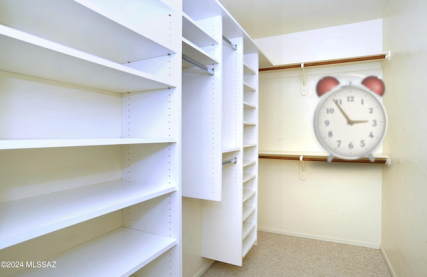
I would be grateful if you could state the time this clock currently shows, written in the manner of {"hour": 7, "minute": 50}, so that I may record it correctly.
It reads {"hour": 2, "minute": 54}
